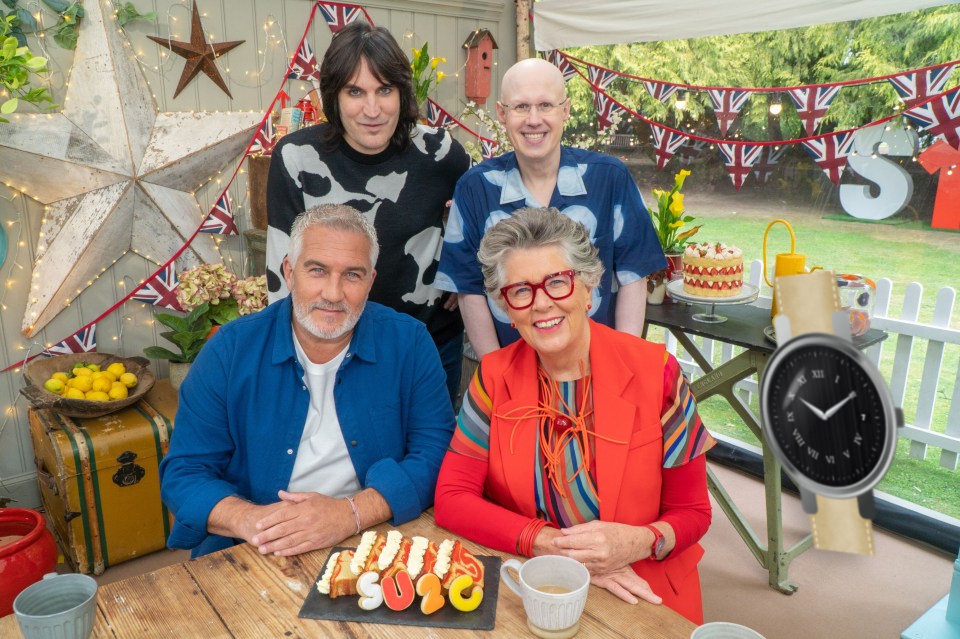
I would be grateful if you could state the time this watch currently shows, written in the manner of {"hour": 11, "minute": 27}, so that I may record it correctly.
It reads {"hour": 10, "minute": 10}
